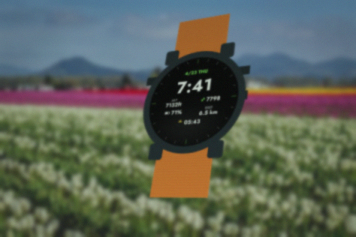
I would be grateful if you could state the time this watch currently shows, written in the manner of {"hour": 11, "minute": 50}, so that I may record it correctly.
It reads {"hour": 7, "minute": 41}
